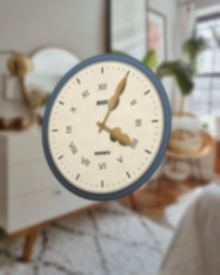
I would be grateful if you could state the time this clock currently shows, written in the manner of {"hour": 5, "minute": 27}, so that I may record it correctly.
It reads {"hour": 4, "minute": 5}
